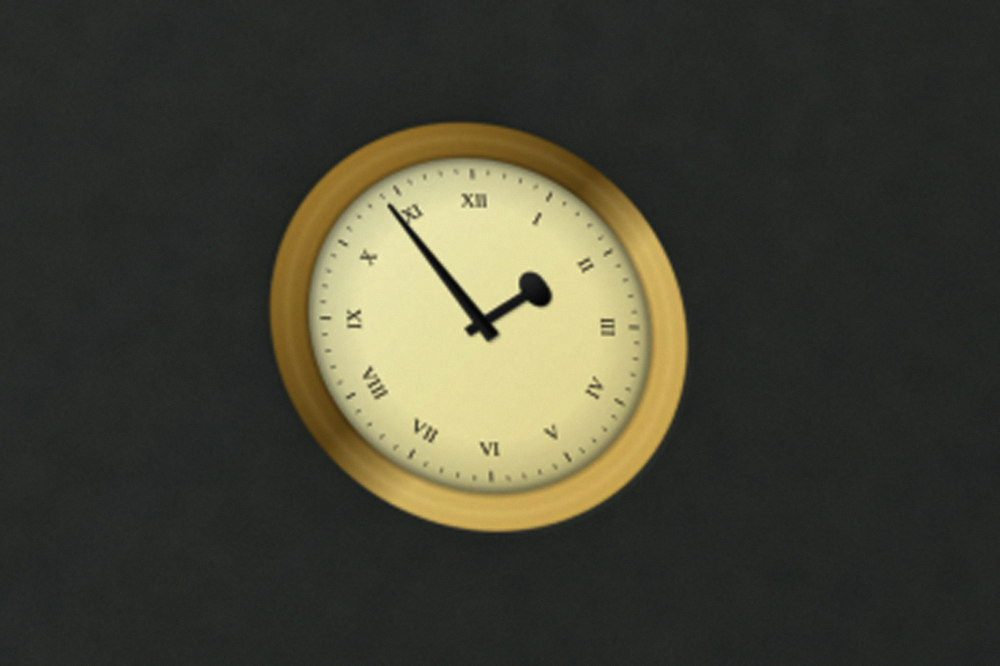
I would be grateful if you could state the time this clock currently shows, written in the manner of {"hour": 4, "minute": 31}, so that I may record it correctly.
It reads {"hour": 1, "minute": 54}
